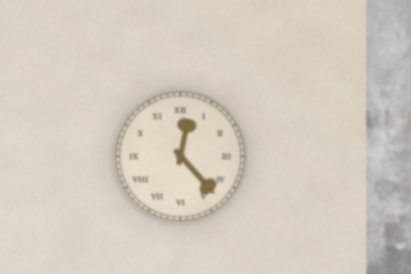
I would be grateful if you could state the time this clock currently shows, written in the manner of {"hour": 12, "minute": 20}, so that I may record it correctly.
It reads {"hour": 12, "minute": 23}
